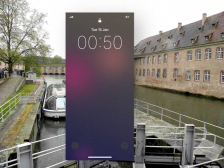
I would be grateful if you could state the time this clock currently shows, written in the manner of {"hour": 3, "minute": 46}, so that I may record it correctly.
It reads {"hour": 0, "minute": 50}
